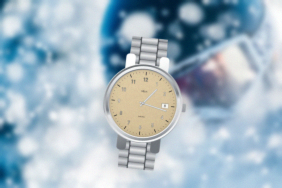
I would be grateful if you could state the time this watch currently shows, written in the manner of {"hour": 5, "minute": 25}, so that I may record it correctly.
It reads {"hour": 1, "minute": 17}
